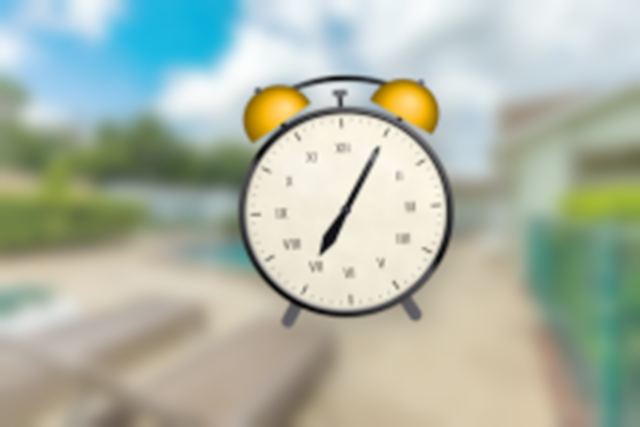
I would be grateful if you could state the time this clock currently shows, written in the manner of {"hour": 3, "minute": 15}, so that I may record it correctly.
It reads {"hour": 7, "minute": 5}
